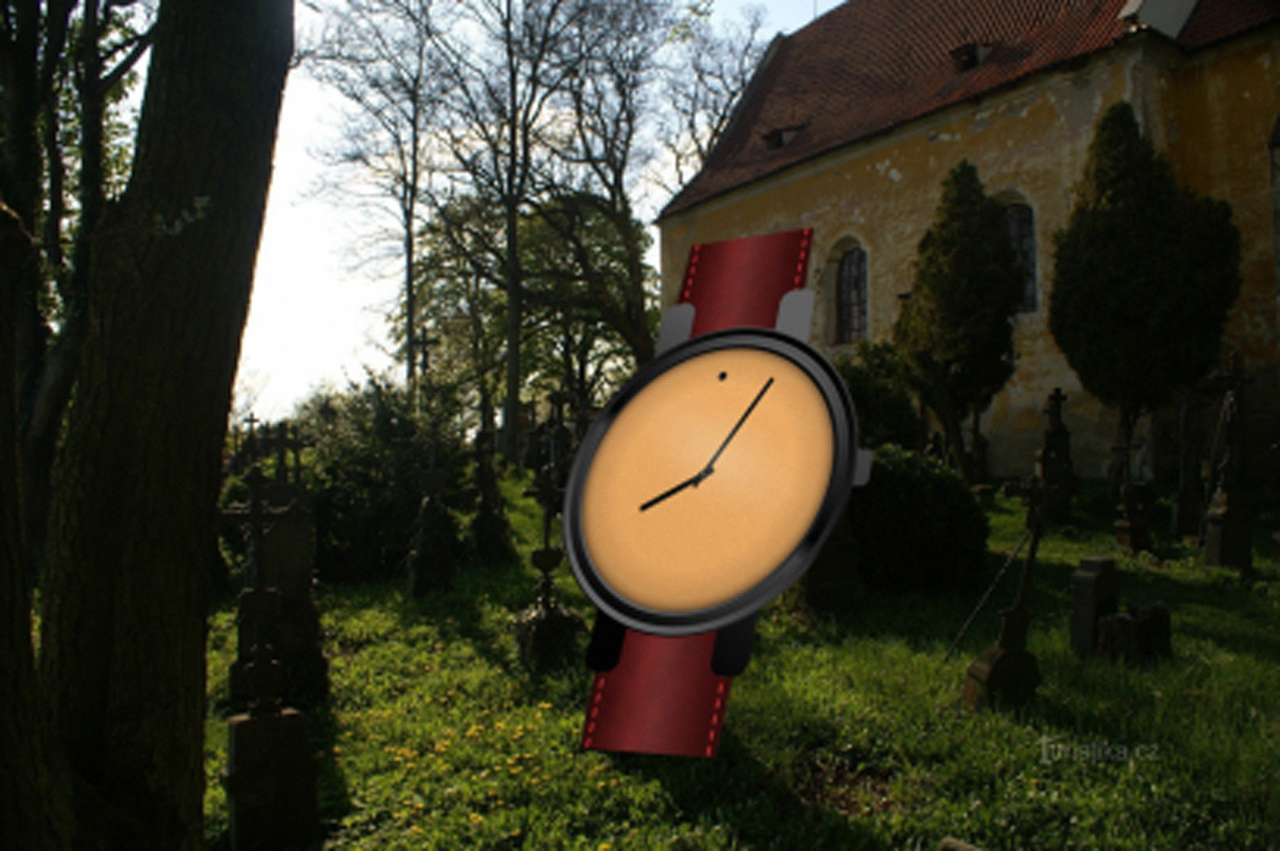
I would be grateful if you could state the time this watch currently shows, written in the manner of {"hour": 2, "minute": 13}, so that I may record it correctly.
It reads {"hour": 8, "minute": 5}
